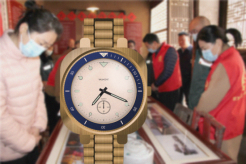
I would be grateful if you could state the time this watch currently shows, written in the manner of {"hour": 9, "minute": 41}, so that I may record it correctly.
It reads {"hour": 7, "minute": 19}
